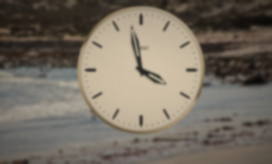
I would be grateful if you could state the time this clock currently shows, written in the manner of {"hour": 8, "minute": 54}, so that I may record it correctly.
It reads {"hour": 3, "minute": 58}
